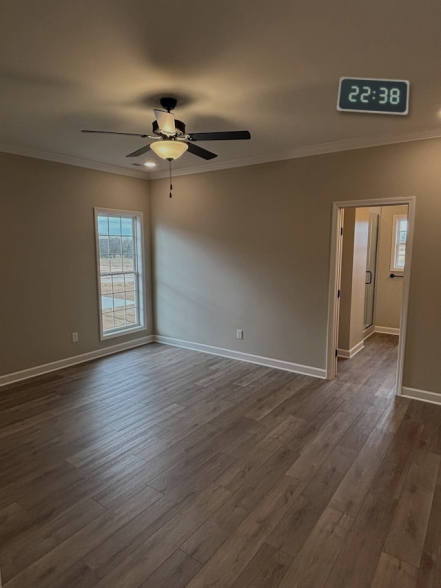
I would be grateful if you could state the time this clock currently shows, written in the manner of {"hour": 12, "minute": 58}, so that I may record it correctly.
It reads {"hour": 22, "minute": 38}
